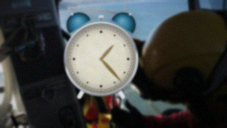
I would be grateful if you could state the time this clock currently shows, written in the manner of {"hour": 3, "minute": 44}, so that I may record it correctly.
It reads {"hour": 1, "minute": 23}
